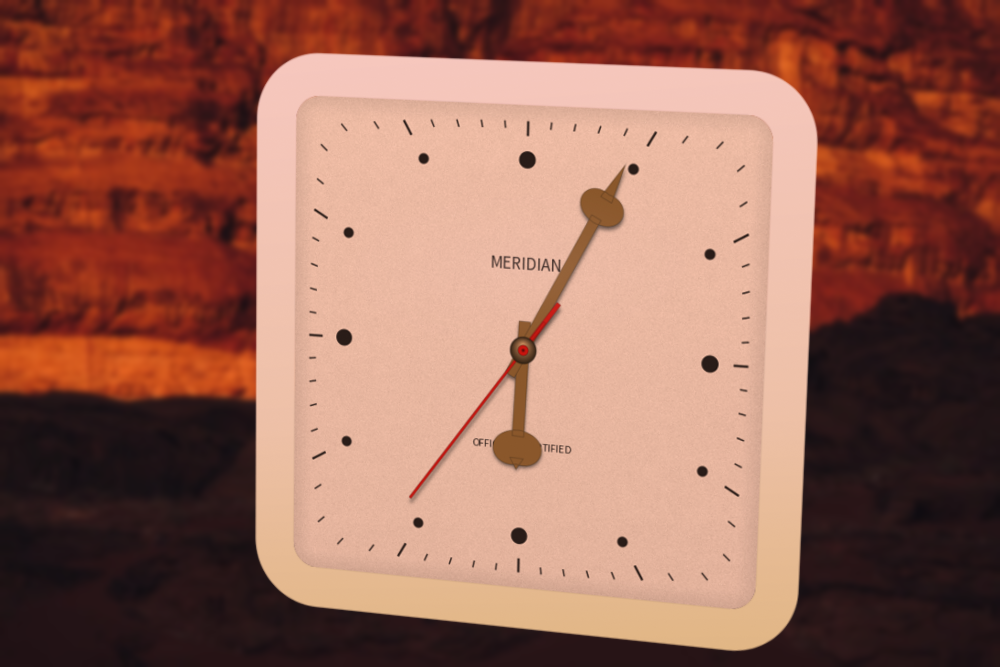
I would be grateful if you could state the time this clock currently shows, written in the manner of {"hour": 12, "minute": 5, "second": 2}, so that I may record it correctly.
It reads {"hour": 6, "minute": 4, "second": 36}
